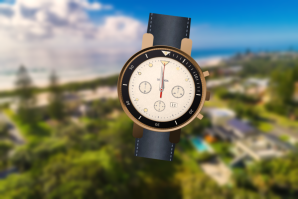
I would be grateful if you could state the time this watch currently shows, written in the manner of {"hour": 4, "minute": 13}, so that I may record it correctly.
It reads {"hour": 11, "minute": 59}
